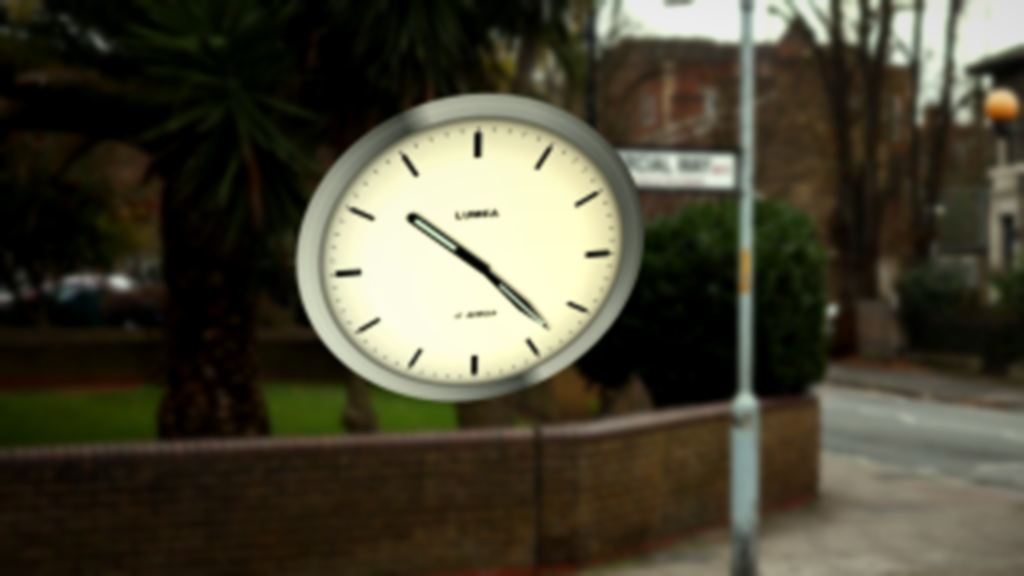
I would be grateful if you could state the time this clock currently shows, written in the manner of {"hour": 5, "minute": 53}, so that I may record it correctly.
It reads {"hour": 10, "minute": 23}
